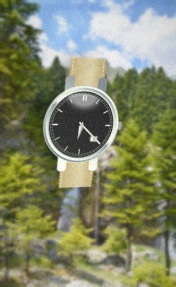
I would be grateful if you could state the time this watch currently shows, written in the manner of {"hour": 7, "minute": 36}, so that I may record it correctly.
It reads {"hour": 6, "minute": 22}
